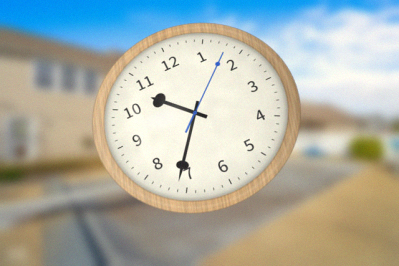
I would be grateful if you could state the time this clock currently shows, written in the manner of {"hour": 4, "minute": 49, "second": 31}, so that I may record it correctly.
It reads {"hour": 10, "minute": 36, "second": 8}
